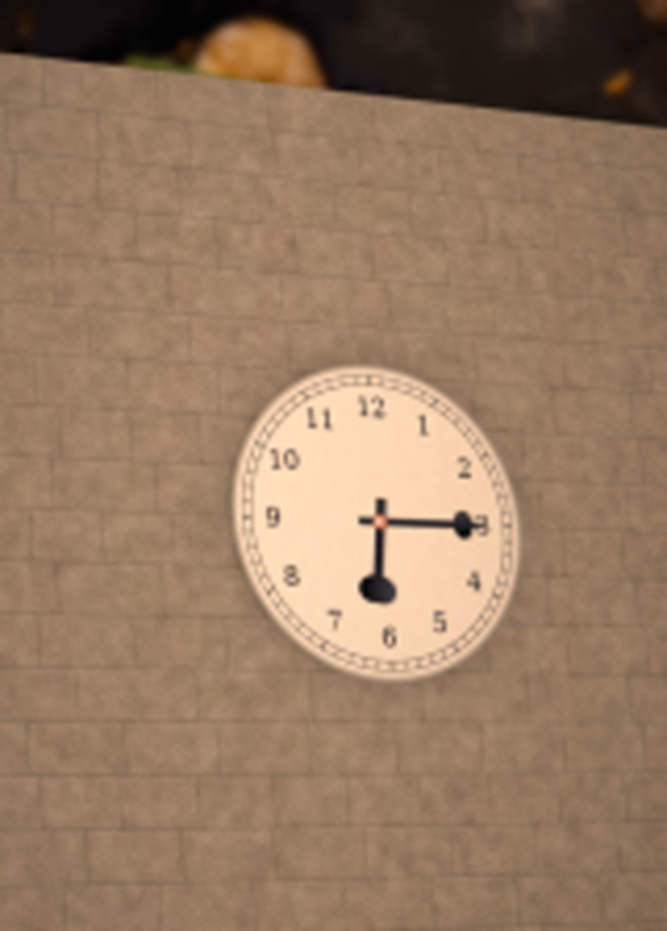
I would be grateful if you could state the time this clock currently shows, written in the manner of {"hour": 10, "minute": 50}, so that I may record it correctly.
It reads {"hour": 6, "minute": 15}
